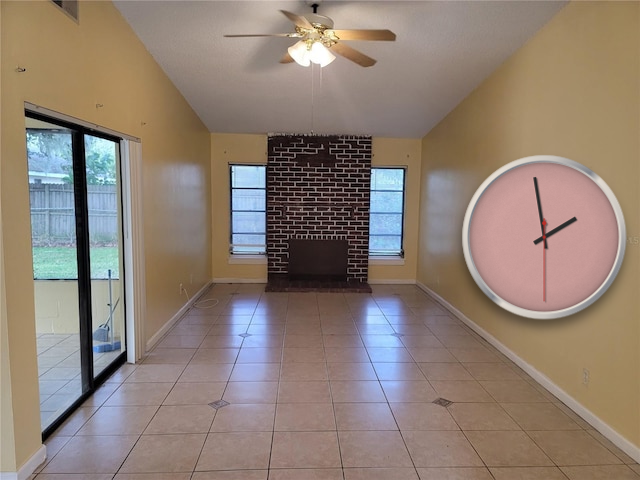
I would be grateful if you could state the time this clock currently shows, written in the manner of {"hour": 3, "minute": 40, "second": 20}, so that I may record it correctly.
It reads {"hour": 1, "minute": 58, "second": 30}
